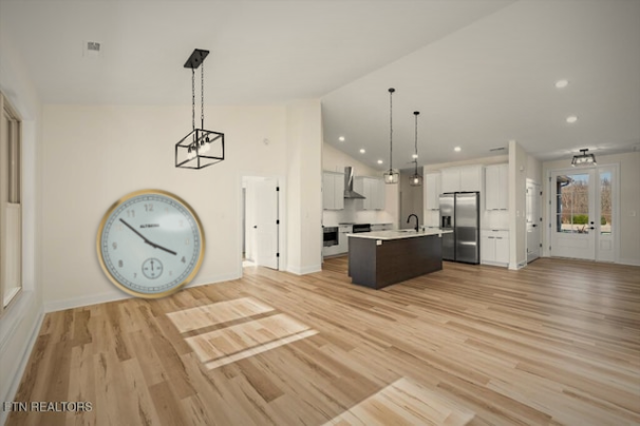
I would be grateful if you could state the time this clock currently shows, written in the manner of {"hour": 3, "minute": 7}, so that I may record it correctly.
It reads {"hour": 3, "minute": 52}
